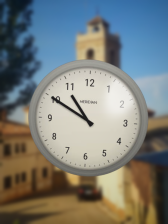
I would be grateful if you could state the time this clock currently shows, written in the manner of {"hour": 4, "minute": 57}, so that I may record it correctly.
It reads {"hour": 10, "minute": 50}
